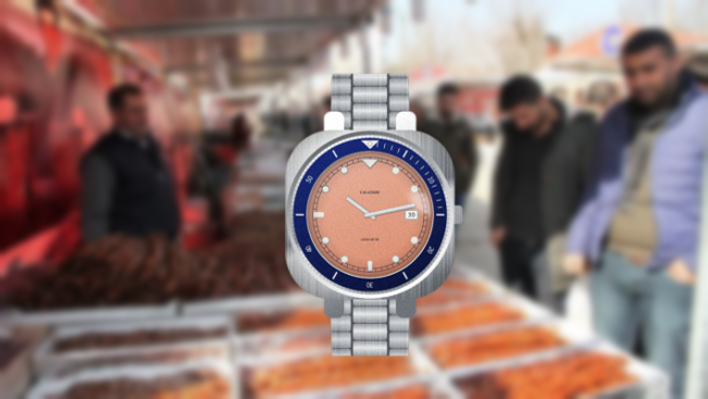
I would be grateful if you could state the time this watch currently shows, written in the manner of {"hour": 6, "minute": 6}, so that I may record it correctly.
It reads {"hour": 10, "minute": 13}
